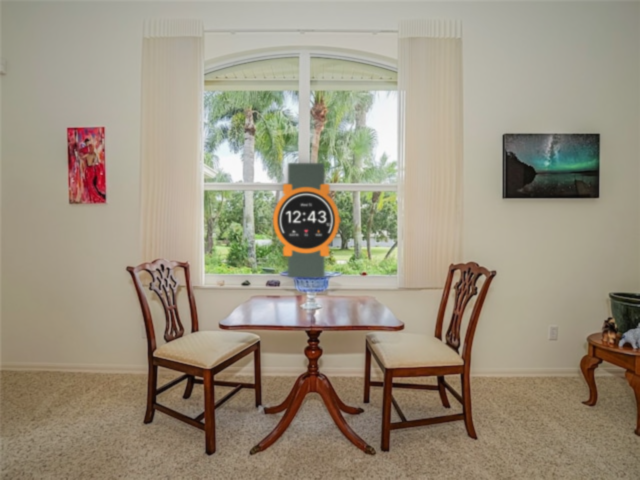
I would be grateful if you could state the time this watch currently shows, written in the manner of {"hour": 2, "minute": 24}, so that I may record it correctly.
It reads {"hour": 12, "minute": 43}
